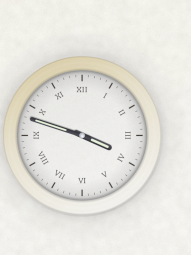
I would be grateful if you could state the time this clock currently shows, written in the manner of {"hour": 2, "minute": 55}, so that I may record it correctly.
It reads {"hour": 3, "minute": 48}
